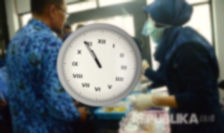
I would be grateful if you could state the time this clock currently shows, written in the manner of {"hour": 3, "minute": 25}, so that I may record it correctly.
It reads {"hour": 10, "minute": 54}
